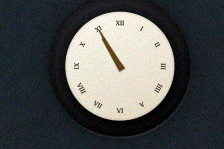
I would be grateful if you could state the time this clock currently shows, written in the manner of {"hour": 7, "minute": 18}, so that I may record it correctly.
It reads {"hour": 10, "minute": 55}
